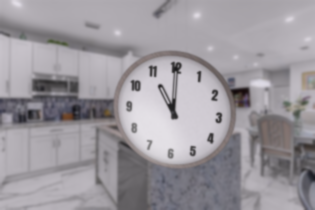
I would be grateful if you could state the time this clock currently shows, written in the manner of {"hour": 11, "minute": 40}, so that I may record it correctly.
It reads {"hour": 11, "minute": 0}
